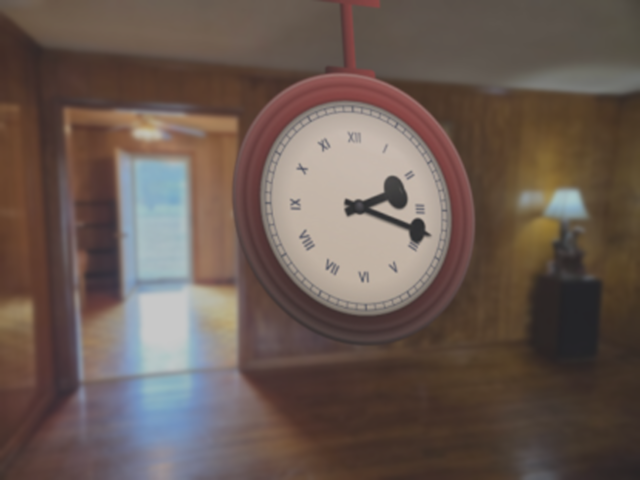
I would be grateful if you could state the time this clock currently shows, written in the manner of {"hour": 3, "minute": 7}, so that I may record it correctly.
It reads {"hour": 2, "minute": 18}
